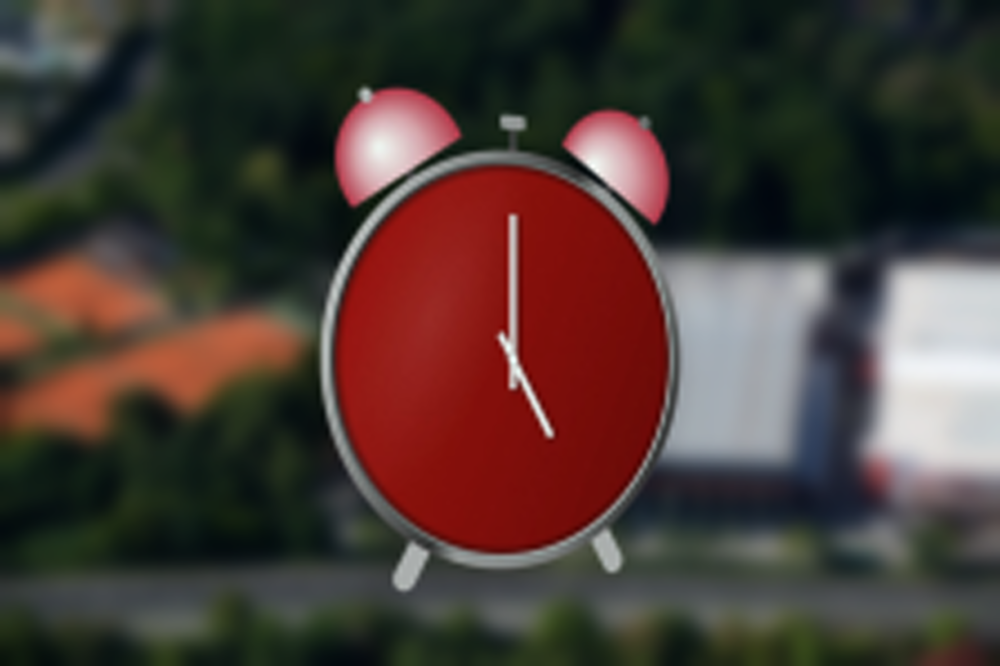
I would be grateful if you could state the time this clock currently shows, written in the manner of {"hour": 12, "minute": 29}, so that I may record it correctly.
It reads {"hour": 5, "minute": 0}
